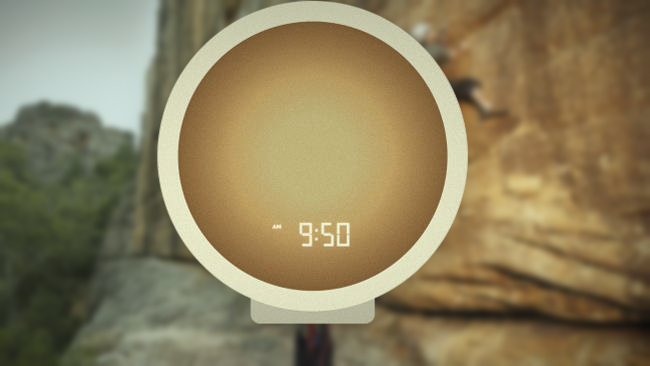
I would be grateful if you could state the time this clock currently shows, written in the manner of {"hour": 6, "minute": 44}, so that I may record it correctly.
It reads {"hour": 9, "minute": 50}
